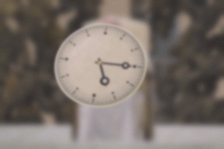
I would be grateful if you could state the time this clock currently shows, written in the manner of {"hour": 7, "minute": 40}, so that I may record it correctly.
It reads {"hour": 5, "minute": 15}
